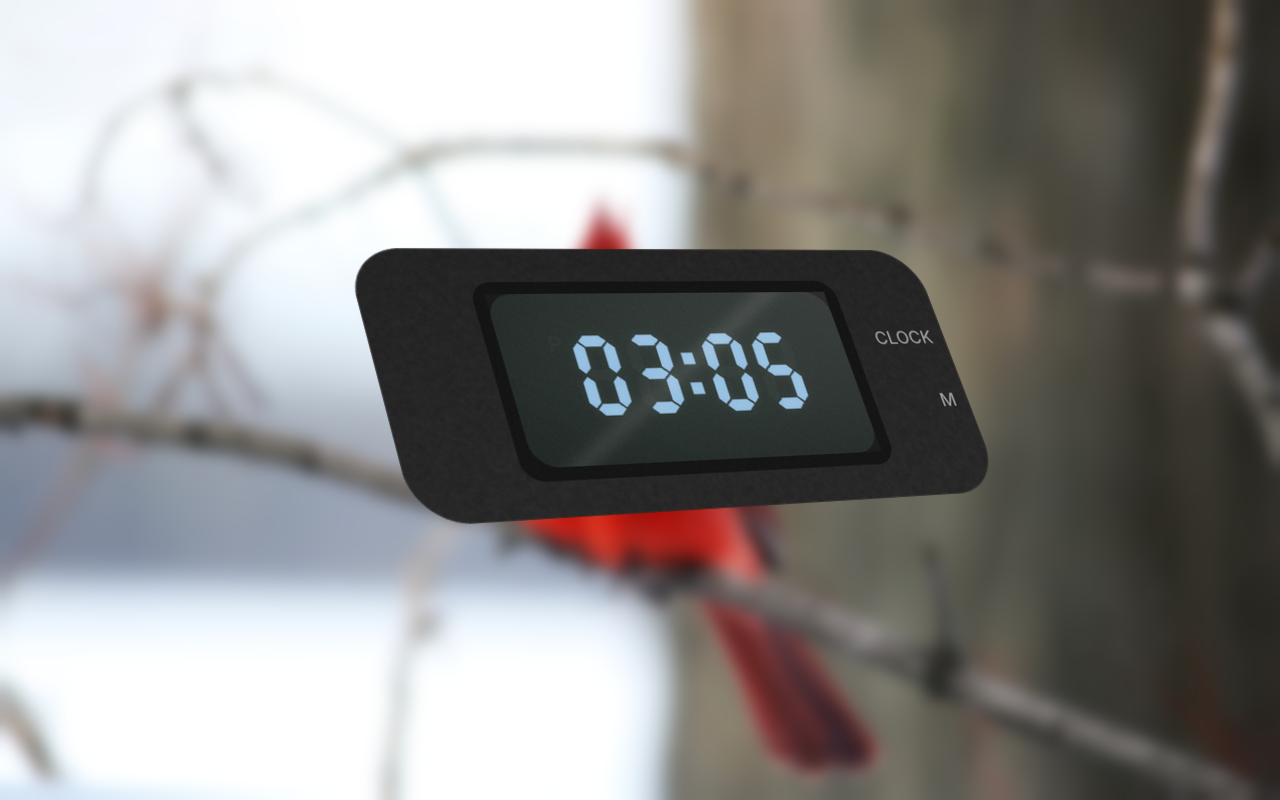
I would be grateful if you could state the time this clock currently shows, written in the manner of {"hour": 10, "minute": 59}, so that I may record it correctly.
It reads {"hour": 3, "minute": 5}
